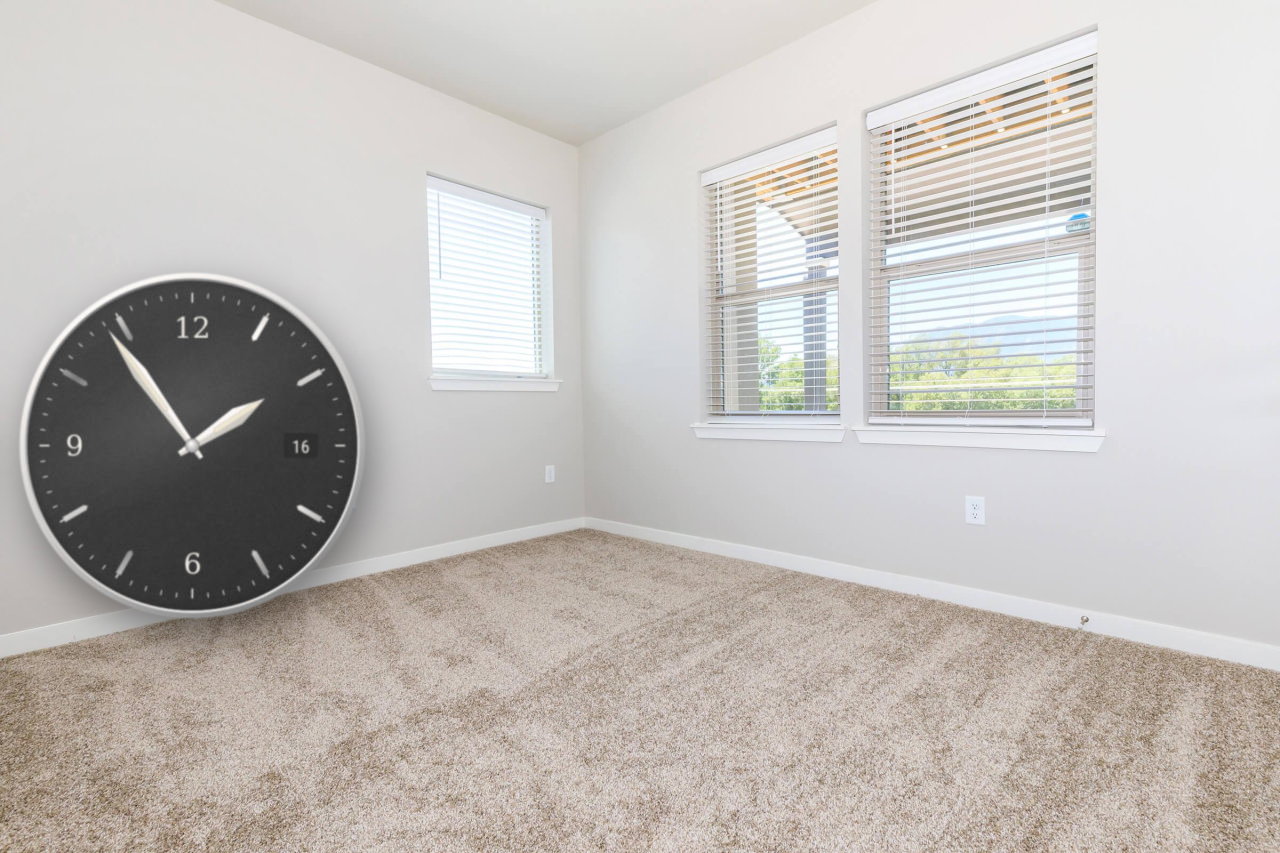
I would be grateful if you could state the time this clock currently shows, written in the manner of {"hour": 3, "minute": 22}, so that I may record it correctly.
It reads {"hour": 1, "minute": 54}
